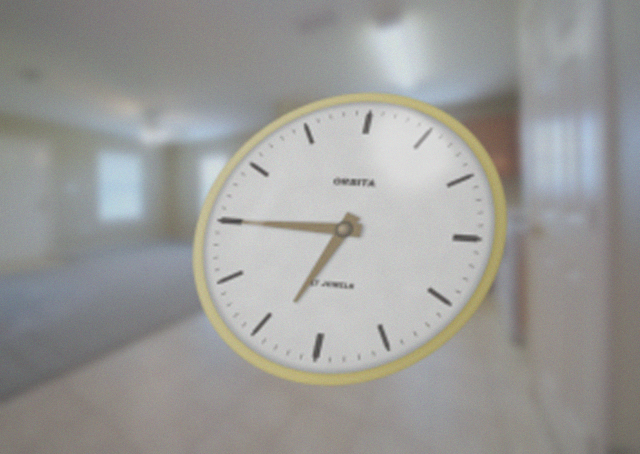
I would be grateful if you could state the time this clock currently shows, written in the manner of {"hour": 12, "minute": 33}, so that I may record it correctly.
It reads {"hour": 6, "minute": 45}
